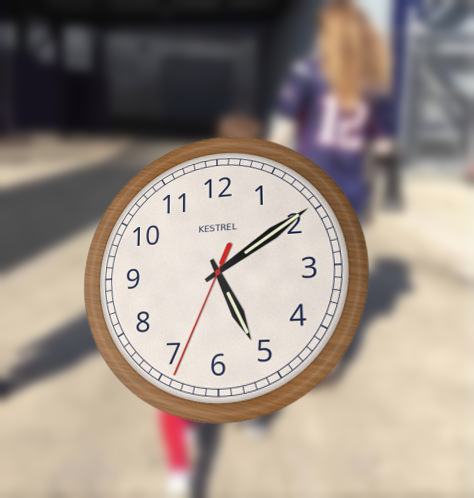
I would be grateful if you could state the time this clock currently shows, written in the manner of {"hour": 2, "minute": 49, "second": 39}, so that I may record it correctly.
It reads {"hour": 5, "minute": 9, "second": 34}
